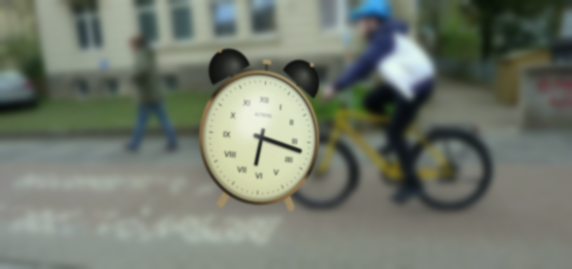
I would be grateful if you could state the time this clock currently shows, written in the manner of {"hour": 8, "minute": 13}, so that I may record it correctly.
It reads {"hour": 6, "minute": 17}
